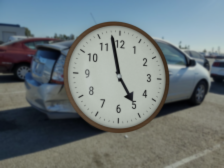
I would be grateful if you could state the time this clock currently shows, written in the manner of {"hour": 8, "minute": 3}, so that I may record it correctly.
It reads {"hour": 4, "minute": 58}
